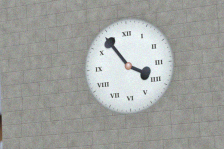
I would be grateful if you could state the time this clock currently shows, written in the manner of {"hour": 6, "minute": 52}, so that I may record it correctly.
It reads {"hour": 3, "minute": 54}
